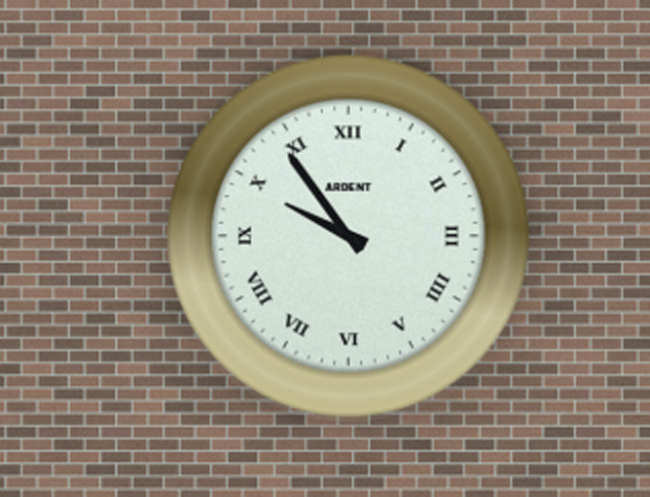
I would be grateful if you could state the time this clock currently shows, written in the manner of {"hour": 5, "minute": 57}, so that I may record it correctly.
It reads {"hour": 9, "minute": 54}
